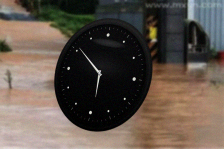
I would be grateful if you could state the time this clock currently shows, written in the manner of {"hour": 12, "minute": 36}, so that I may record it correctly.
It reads {"hour": 5, "minute": 51}
